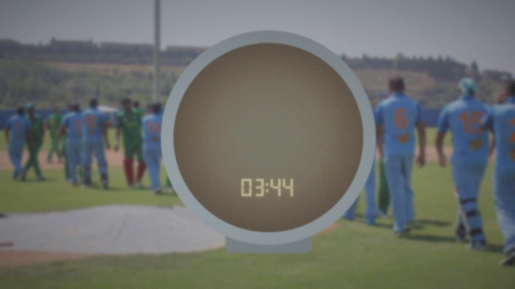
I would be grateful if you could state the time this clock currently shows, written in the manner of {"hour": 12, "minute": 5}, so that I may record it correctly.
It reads {"hour": 3, "minute": 44}
